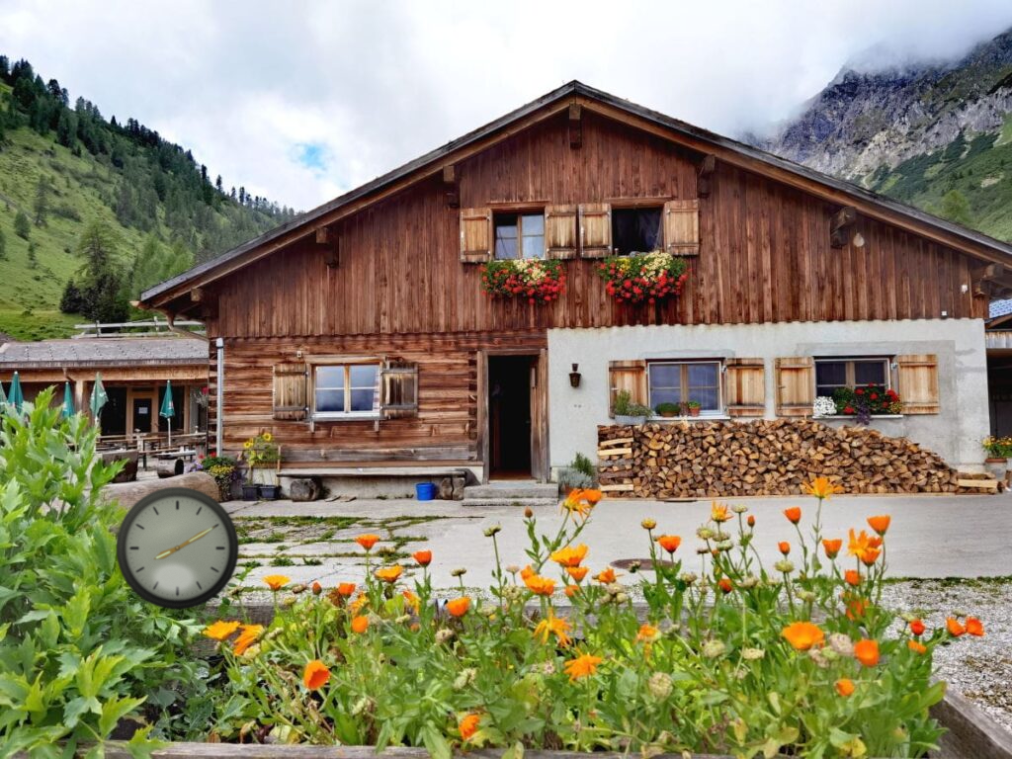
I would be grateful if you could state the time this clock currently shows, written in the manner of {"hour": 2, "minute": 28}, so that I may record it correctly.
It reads {"hour": 8, "minute": 10}
